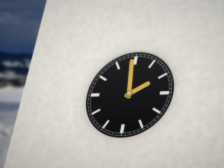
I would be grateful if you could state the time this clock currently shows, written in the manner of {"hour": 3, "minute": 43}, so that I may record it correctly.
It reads {"hour": 1, "minute": 59}
